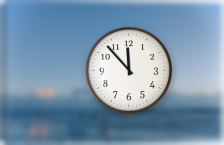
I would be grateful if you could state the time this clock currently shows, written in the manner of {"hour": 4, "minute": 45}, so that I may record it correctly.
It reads {"hour": 11, "minute": 53}
